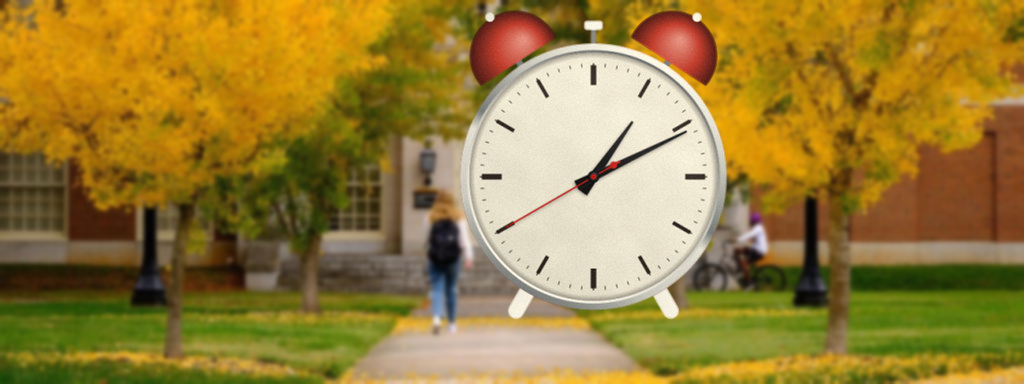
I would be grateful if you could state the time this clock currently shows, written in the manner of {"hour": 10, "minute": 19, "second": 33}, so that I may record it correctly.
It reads {"hour": 1, "minute": 10, "second": 40}
